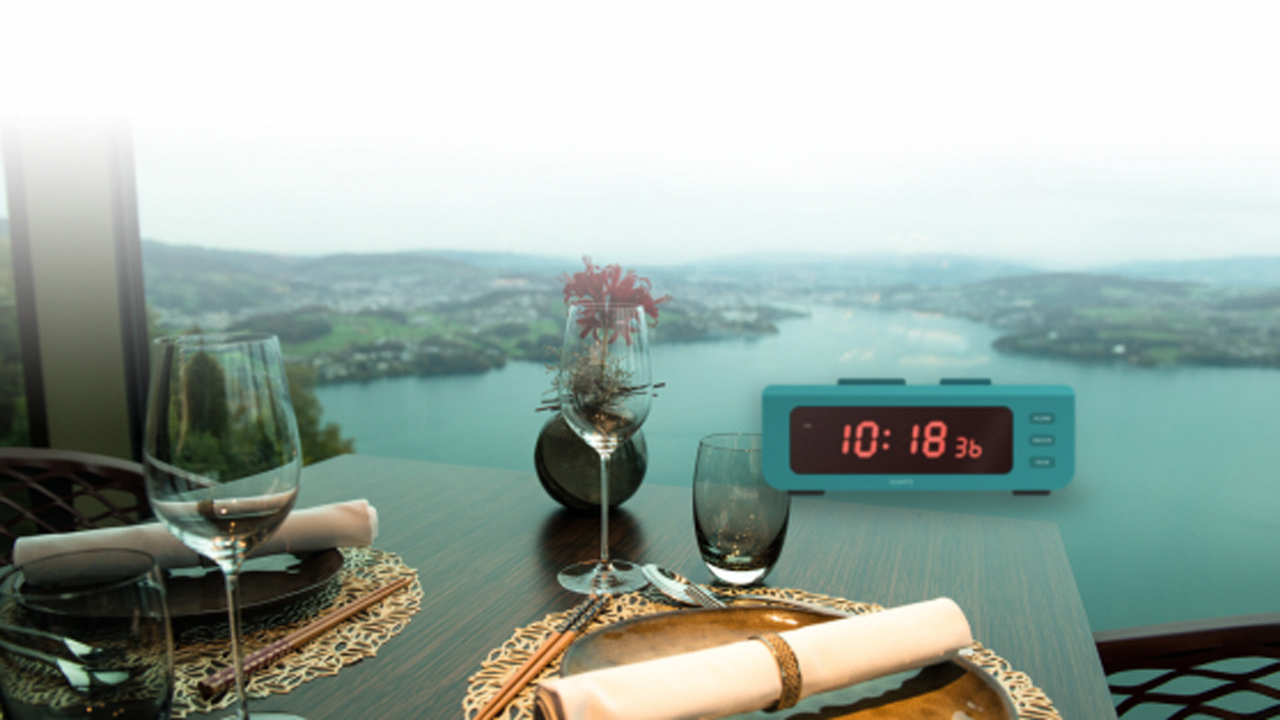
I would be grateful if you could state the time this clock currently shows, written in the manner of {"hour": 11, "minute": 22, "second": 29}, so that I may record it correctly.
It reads {"hour": 10, "minute": 18, "second": 36}
